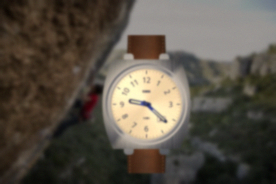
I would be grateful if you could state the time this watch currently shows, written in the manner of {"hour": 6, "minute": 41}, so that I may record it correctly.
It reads {"hour": 9, "minute": 22}
